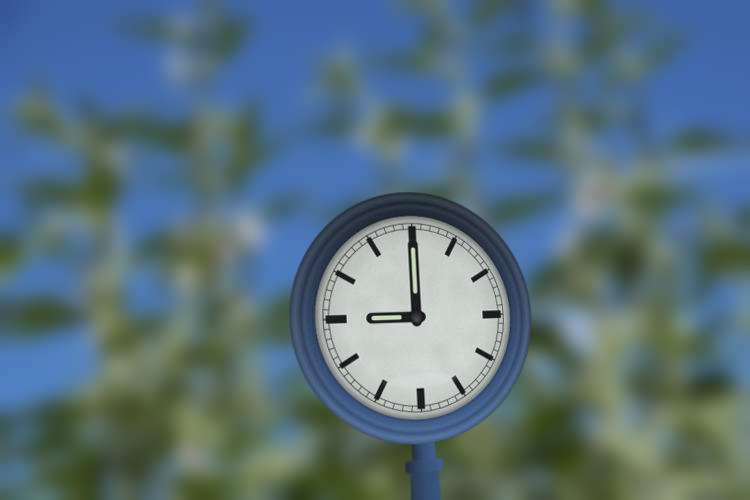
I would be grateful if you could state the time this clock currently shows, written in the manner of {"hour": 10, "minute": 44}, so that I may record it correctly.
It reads {"hour": 9, "minute": 0}
